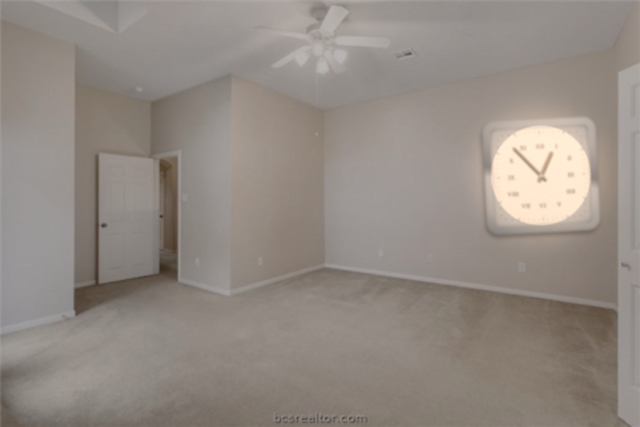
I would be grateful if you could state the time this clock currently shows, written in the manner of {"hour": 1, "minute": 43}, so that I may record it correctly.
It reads {"hour": 12, "minute": 53}
